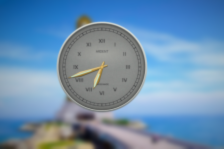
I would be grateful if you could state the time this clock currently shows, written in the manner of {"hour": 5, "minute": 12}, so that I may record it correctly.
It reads {"hour": 6, "minute": 42}
